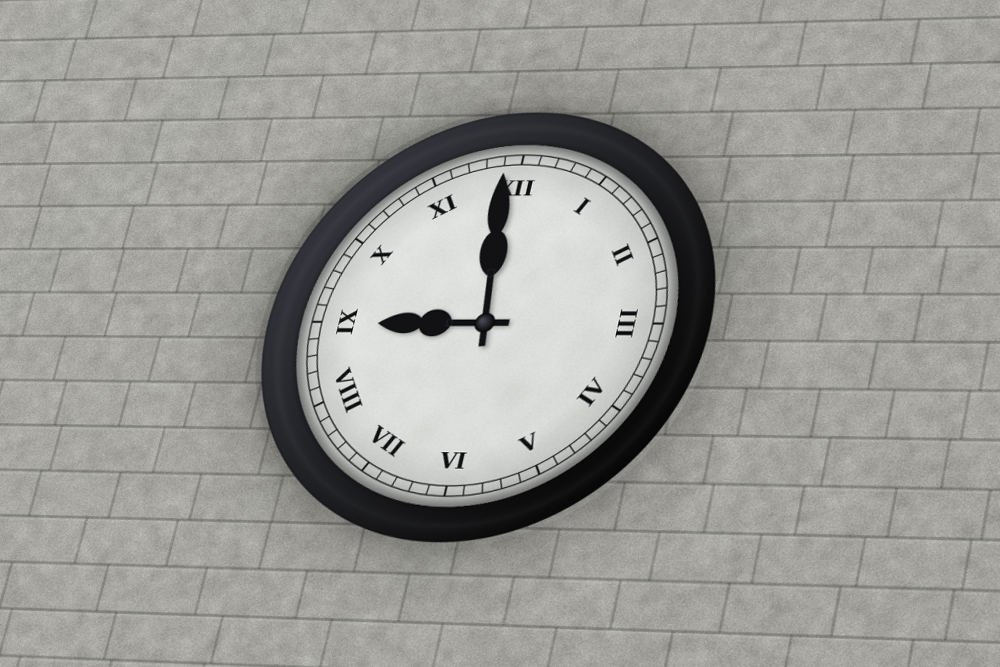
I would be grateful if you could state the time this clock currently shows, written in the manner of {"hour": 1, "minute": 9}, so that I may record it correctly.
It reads {"hour": 8, "minute": 59}
